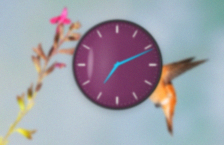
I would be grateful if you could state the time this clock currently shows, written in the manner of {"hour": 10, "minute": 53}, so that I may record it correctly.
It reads {"hour": 7, "minute": 11}
